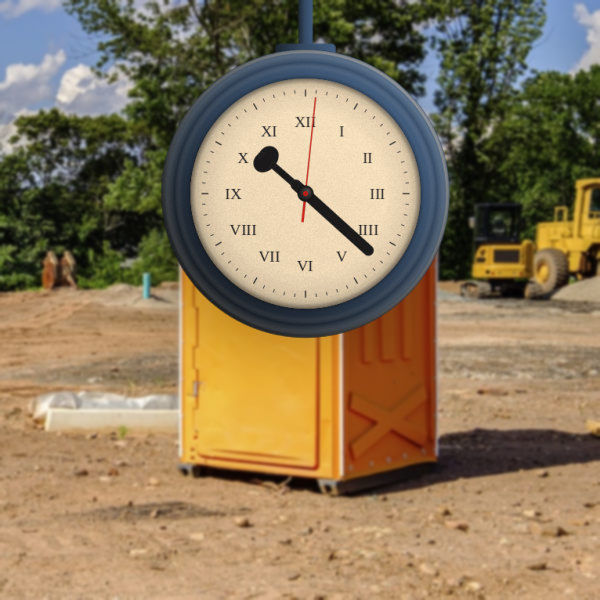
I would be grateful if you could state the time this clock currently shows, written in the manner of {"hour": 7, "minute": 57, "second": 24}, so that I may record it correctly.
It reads {"hour": 10, "minute": 22, "second": 1}
